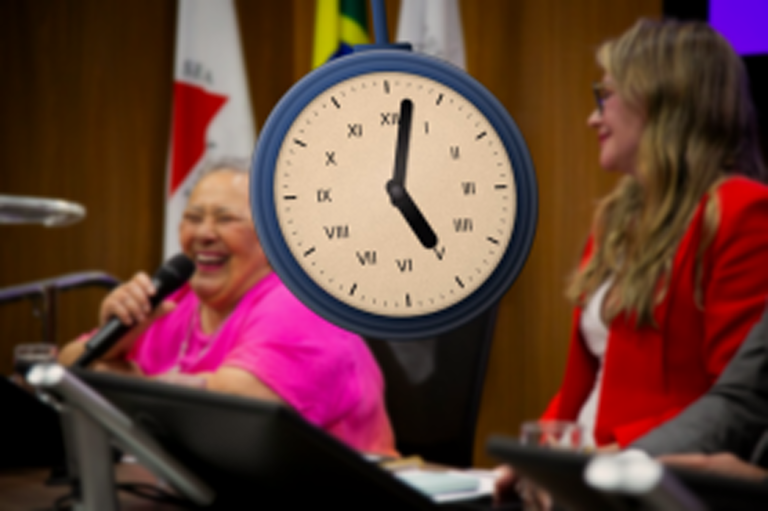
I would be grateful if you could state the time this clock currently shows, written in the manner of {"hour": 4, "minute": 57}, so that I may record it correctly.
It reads {"hour": 5, "minute": 2}
